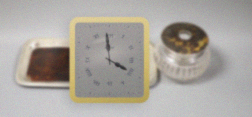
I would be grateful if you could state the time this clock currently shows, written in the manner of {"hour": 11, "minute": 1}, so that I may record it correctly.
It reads {"hour": 3, "minute": 59}
